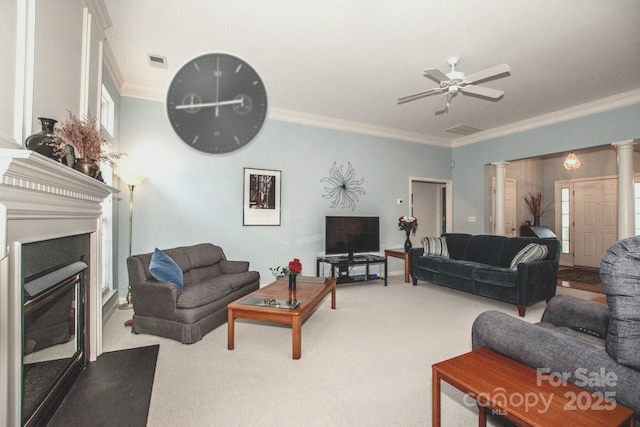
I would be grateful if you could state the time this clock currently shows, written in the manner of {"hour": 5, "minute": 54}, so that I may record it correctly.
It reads {"hour": 2, "minute": 44}
